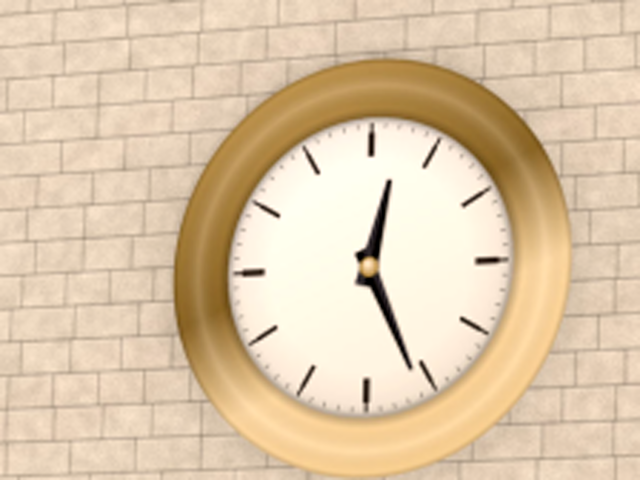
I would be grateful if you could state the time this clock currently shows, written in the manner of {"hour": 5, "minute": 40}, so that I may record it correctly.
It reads {"hour": 12, "minute": 26}
